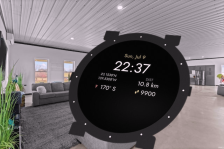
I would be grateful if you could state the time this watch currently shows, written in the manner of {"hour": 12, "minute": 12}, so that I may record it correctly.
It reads {"hour": 22, "minute": 37}
